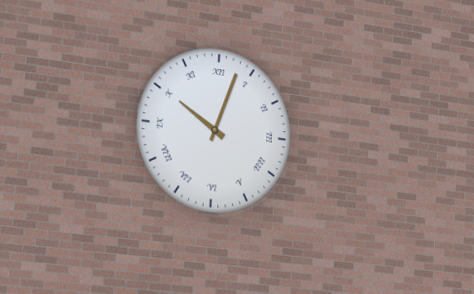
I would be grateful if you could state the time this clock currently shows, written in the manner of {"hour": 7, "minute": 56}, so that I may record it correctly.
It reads {"hour": 10, "minute": 3}
